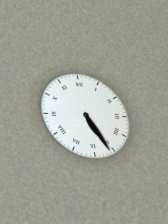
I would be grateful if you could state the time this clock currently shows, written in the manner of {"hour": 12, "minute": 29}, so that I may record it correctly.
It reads {"hour": 5, "minute": 26}
